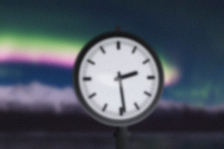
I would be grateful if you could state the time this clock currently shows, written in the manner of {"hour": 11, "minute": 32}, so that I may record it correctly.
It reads {"hour": 2, "minute": 29}
